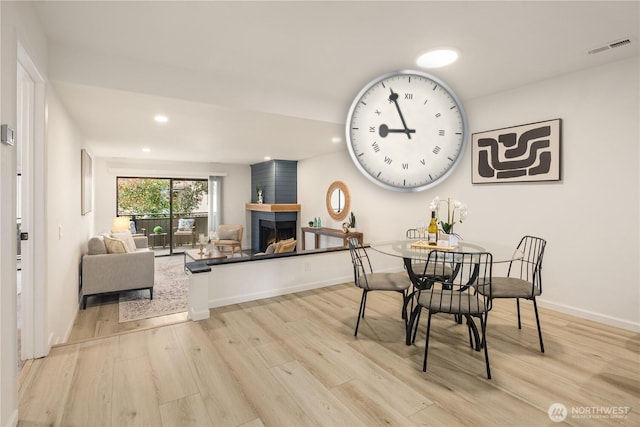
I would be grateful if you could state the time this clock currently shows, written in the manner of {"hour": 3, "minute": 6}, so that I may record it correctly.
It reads {"hour": 8, "minute": 56}
